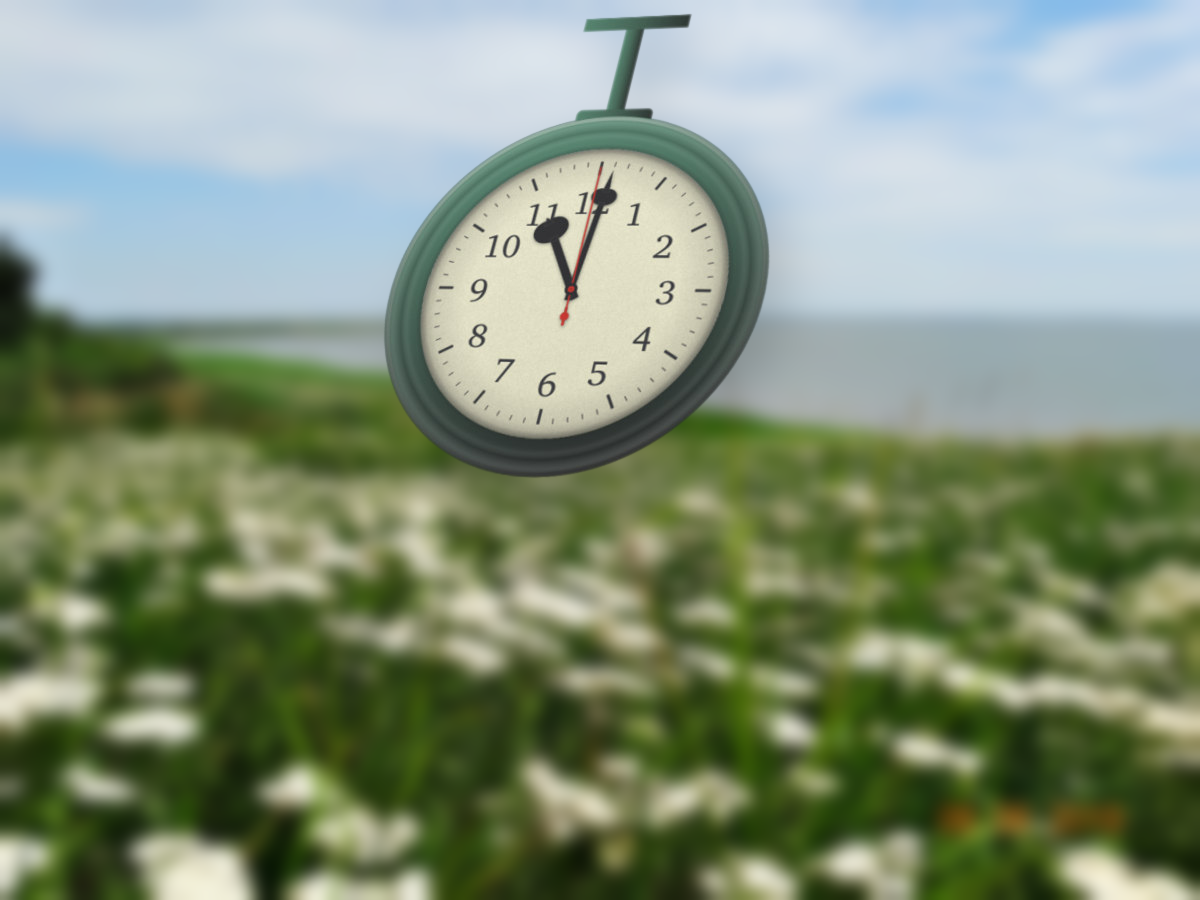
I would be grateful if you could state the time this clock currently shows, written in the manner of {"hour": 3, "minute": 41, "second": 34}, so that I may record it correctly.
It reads {"hour": 11, "minute": 1, "second": 0}
